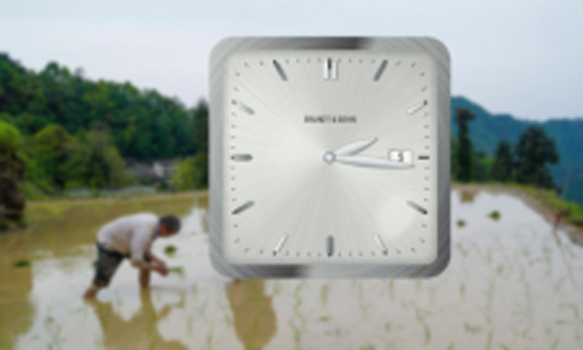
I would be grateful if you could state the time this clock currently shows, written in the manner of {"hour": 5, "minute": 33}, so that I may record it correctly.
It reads {"hour": 2, "minute": 16}
